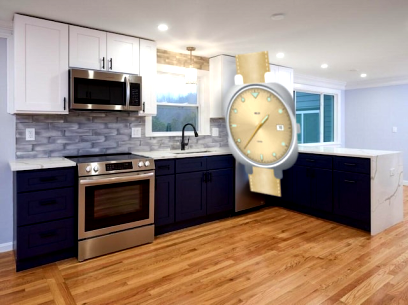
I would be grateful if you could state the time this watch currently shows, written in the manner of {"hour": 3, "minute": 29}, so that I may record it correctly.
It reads {"hour": 1, "minute": 37}
